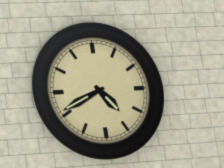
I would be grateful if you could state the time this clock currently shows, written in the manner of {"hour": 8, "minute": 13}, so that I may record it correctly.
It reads {"hour": 4, "minute": 41}
